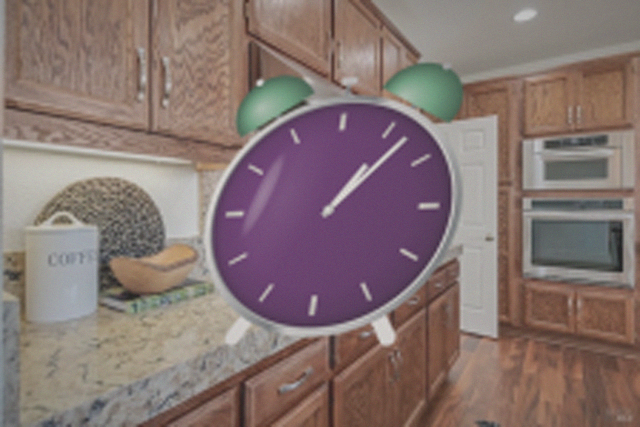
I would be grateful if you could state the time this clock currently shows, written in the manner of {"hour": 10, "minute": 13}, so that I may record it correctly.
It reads {"hour": 1, "minute": 7}
